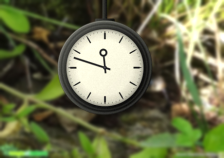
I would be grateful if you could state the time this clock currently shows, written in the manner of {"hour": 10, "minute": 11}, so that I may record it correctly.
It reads {"hour": 11, "minute": 48}
